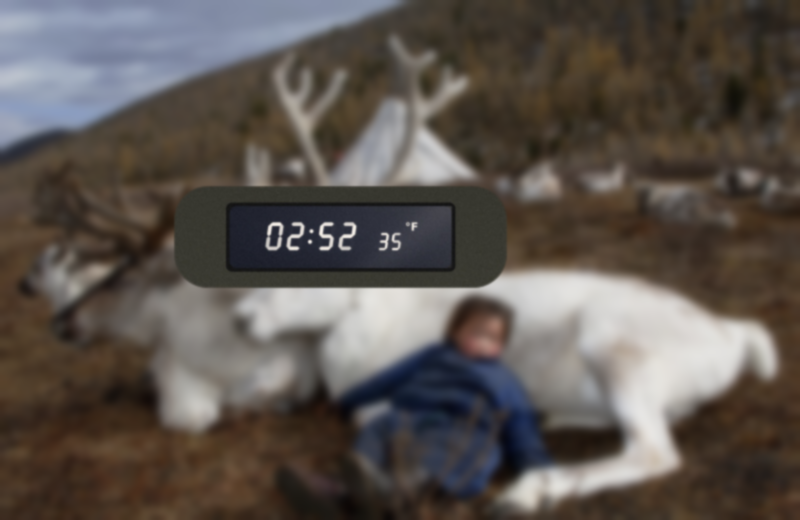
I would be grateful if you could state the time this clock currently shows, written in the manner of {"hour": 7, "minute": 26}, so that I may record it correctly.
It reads {"hour": 2, "minute": 52}
